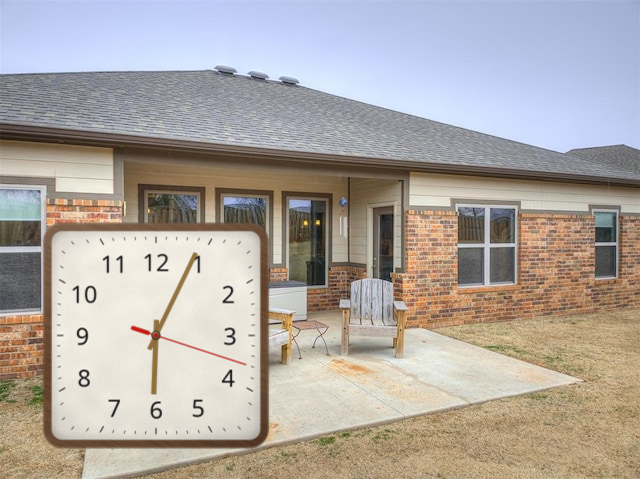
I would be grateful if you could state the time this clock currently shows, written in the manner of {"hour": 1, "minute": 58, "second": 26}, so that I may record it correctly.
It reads {"hour": 6, "minute": 4, "second": 18}
